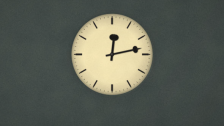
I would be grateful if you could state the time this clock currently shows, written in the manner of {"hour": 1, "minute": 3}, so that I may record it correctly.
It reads {"hour": 12, "minute": 13}
